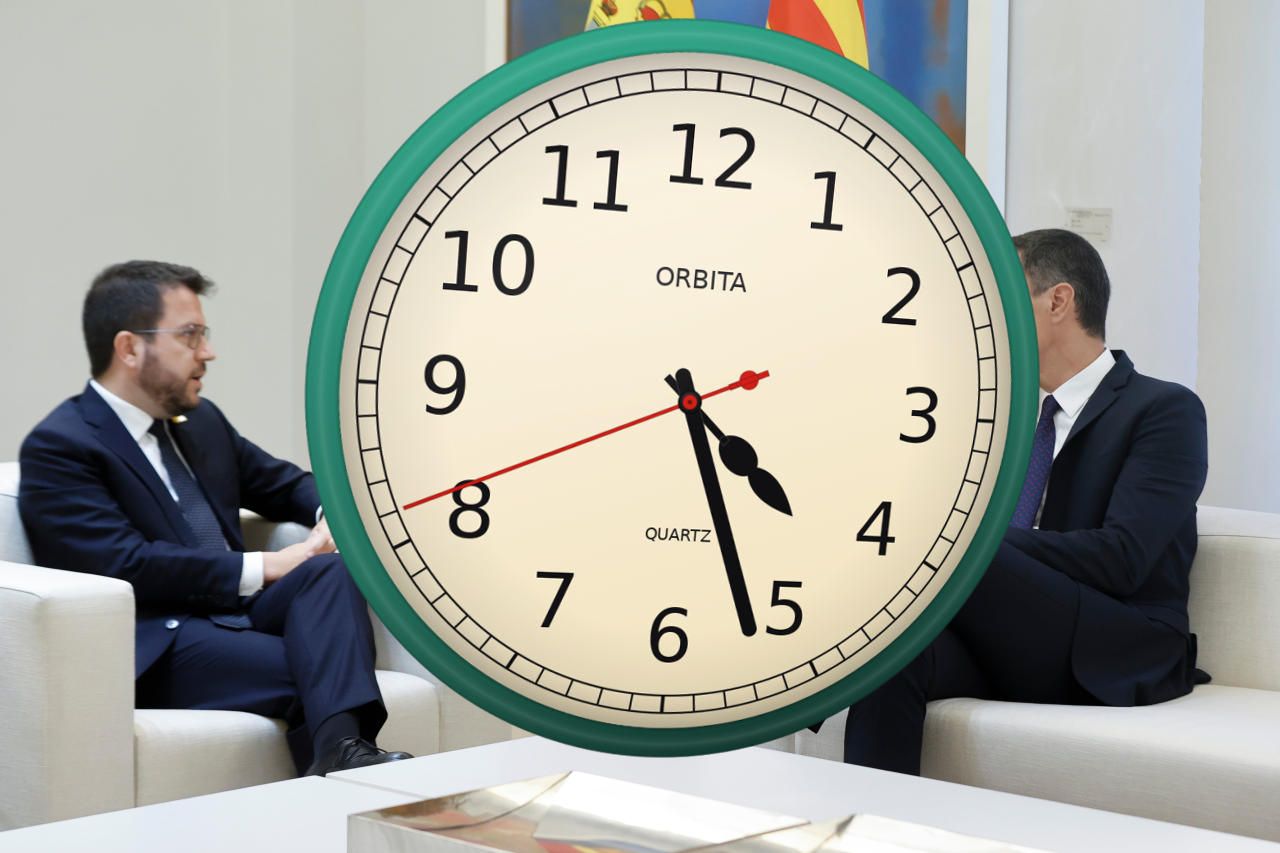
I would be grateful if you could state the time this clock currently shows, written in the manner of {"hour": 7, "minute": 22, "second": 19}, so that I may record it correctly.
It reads {"hour": 4, "minute": 26, "second": 41}
